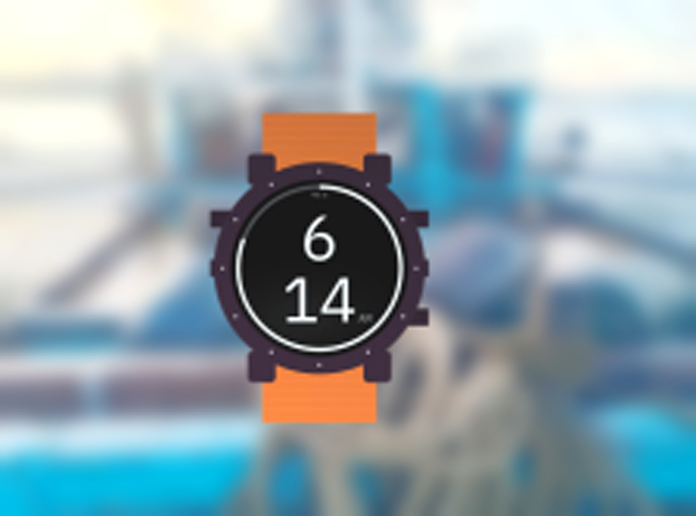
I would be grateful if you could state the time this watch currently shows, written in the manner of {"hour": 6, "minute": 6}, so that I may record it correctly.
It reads {"hour": 6, "minute": 14}
